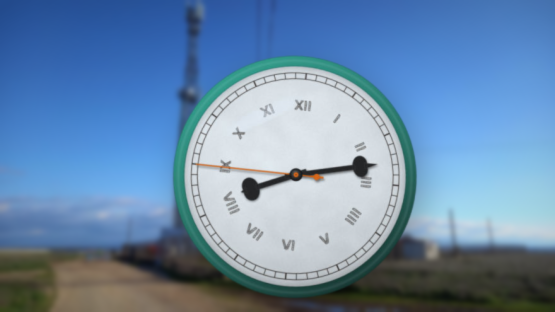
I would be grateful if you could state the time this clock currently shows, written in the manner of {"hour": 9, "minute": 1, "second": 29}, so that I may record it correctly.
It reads {"hour": 8, "minute": 12, "second": 45}
